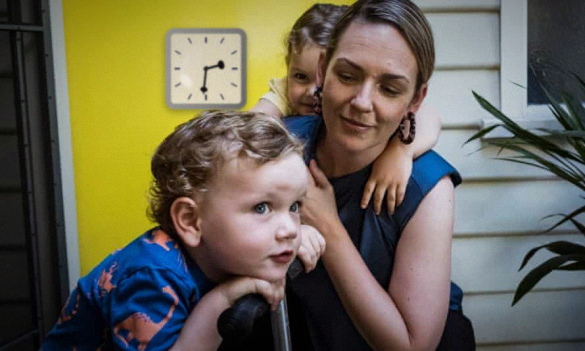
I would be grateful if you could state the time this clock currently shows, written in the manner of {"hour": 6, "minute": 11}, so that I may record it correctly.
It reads {"hour": 2, "minute": 31}
